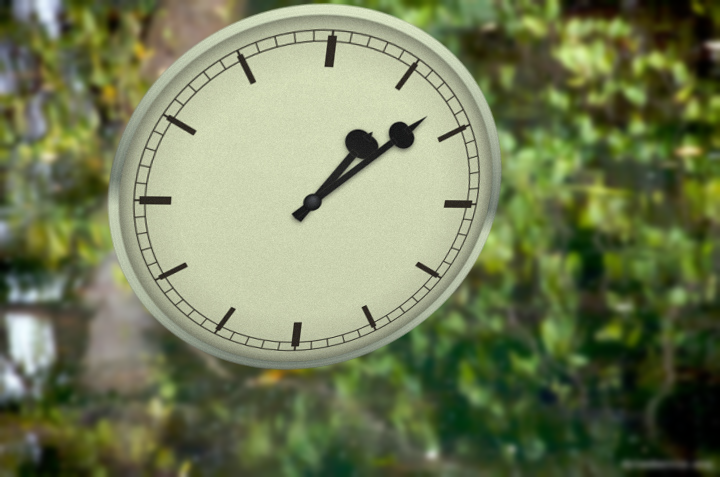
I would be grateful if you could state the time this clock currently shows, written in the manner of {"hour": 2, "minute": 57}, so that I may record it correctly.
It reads {"hour": 1, "minute": 8}
